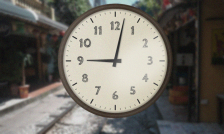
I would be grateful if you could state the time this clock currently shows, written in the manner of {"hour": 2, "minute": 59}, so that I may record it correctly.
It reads {"hour": 9, "minute": 2}
